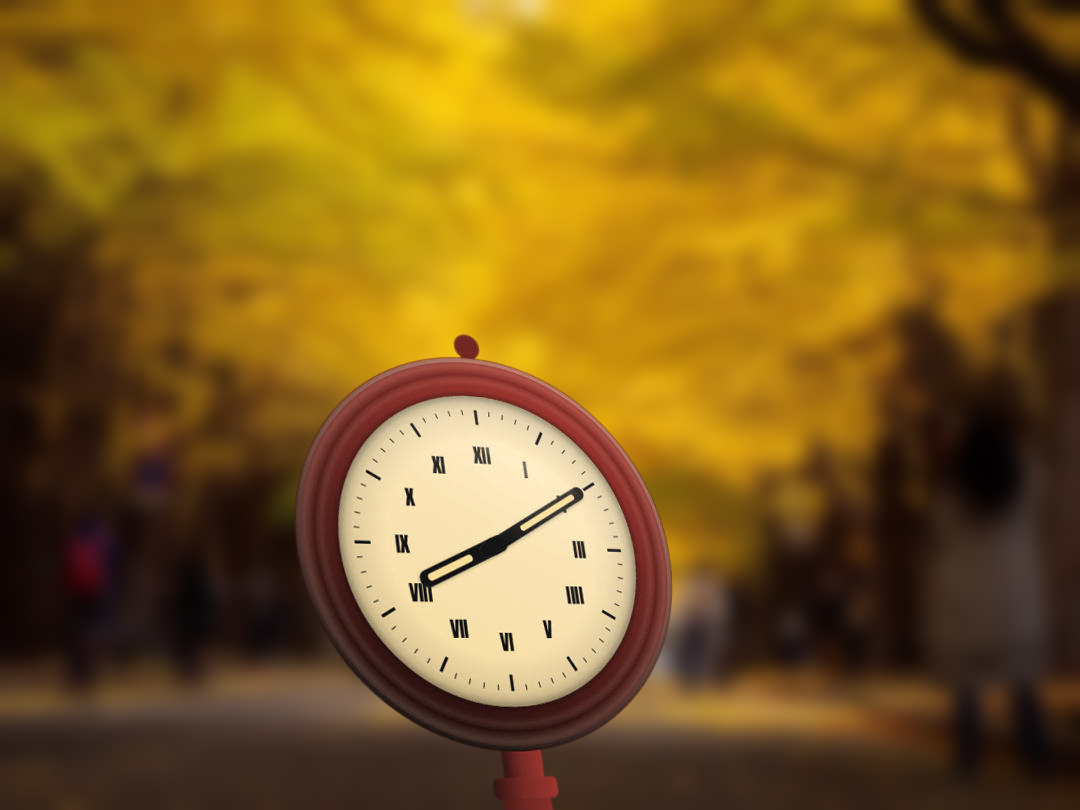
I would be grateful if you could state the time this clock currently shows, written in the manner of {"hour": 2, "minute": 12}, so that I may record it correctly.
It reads {"hour": 8, "minute": 10}
